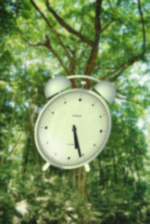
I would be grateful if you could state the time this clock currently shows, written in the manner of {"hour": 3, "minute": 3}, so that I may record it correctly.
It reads {"hour": 5, "minute": 26}
